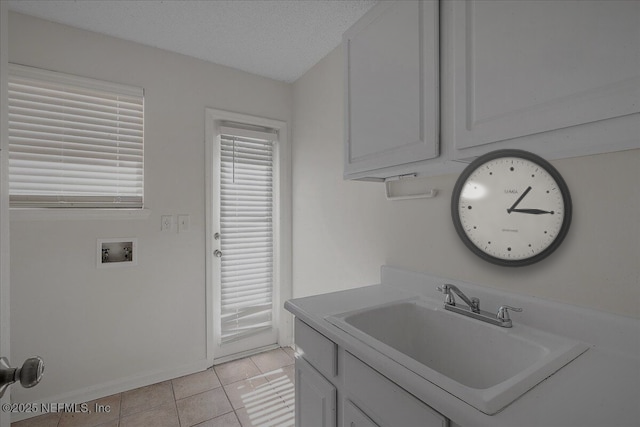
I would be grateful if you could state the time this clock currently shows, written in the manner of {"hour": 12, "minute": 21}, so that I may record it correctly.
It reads {"hour": 1, "minute": 15}
